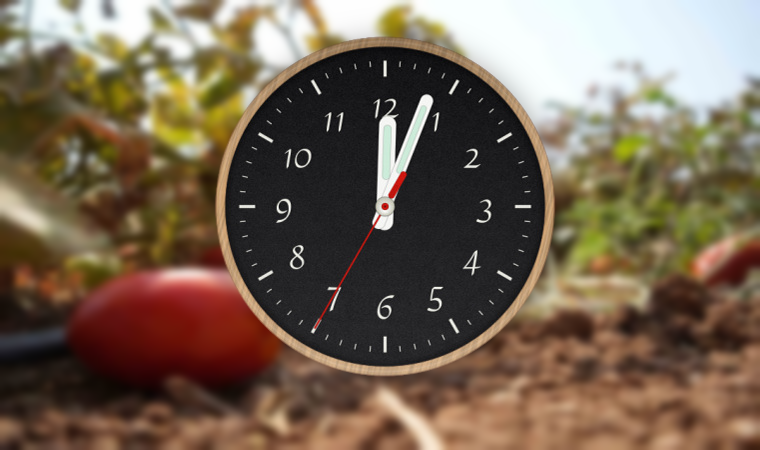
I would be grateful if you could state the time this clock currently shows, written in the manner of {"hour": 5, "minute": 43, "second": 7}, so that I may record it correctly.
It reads {"hour": 12, "minute": 3, "second": 35}
